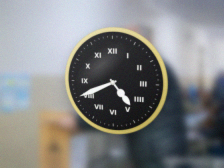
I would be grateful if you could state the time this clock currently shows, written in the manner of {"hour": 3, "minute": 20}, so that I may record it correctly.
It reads {"hour": 4, "minute": 41}
